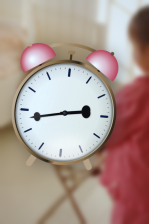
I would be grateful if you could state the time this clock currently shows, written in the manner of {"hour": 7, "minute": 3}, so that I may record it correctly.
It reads {"hour": 2, "minute": 43}
